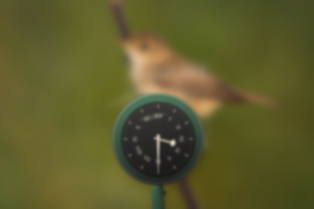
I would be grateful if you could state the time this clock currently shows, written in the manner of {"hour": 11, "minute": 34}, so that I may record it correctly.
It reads {"hour": 3, "minute": 30}
